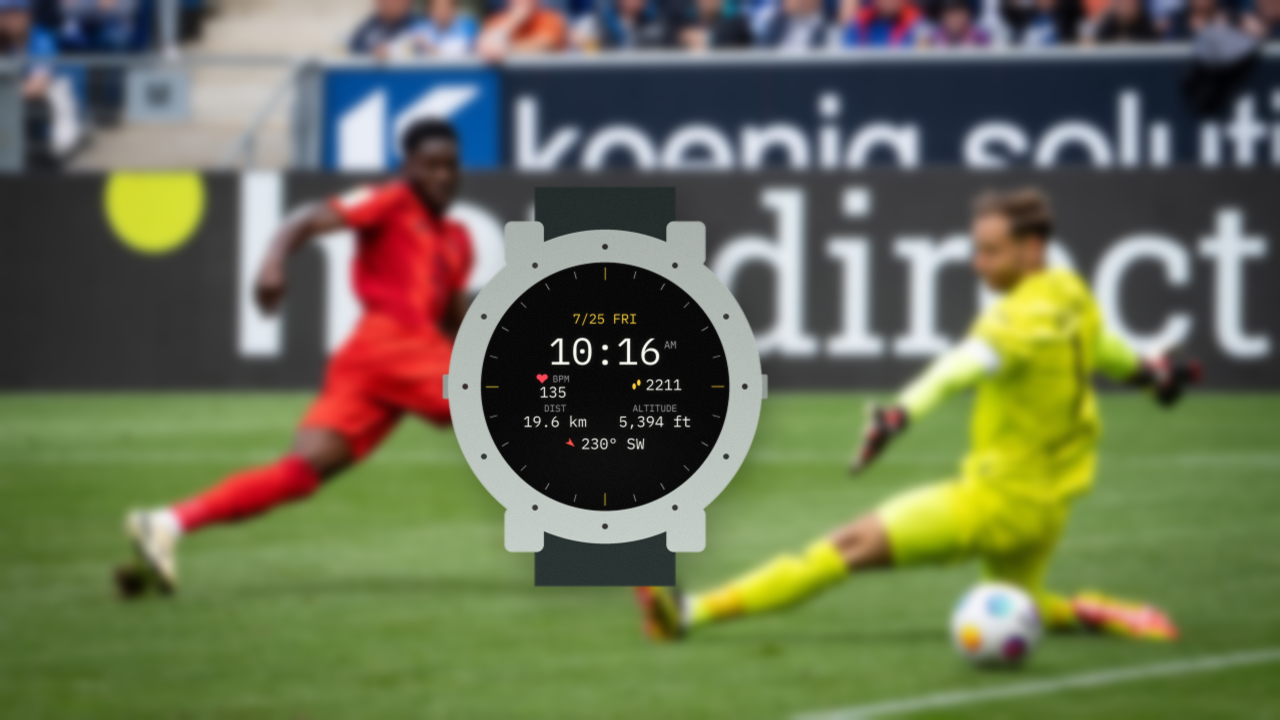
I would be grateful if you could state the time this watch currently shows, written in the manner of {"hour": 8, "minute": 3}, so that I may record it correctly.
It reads {"hour": 10, "minute": 16}
